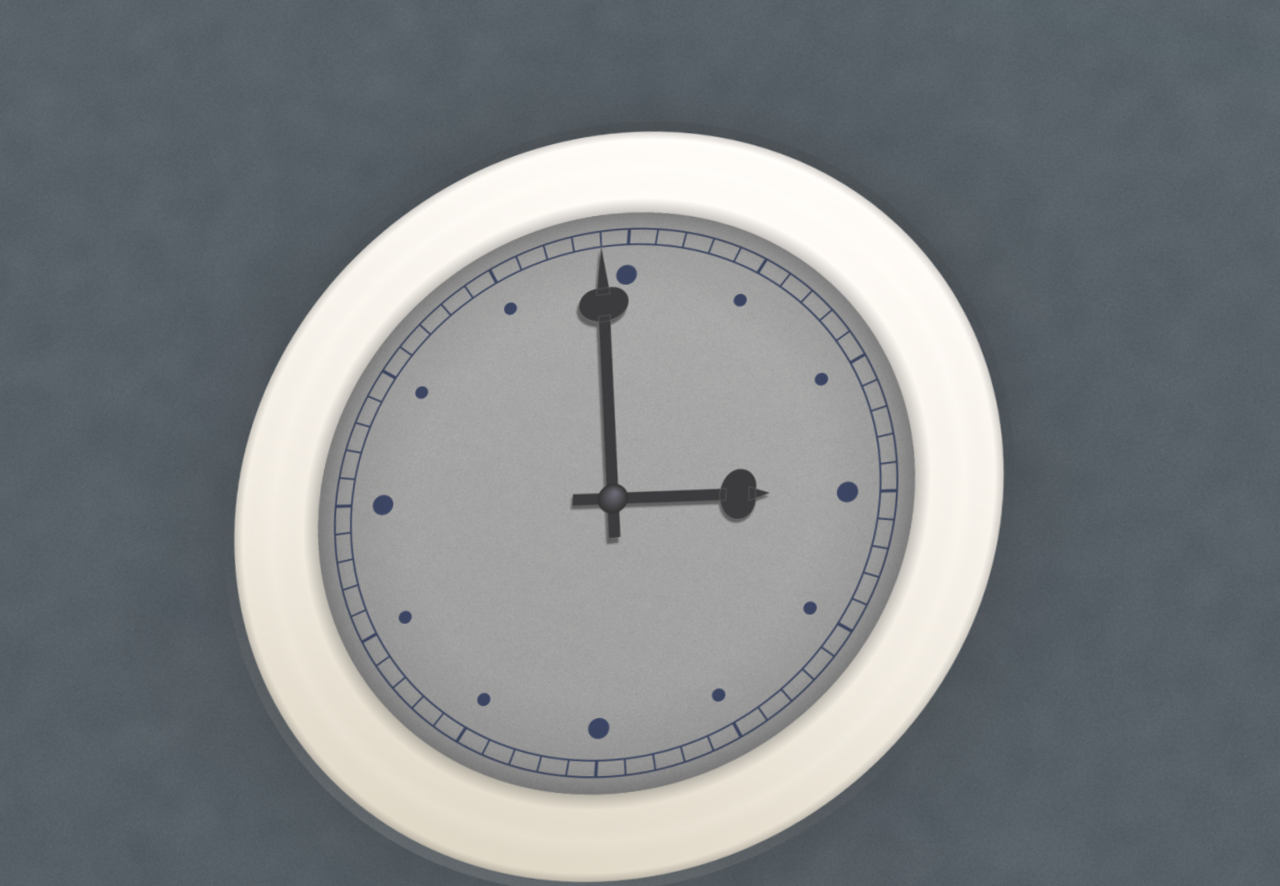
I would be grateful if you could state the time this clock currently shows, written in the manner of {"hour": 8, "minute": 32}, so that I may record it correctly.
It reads {"hour": 2, "minute": 59}
